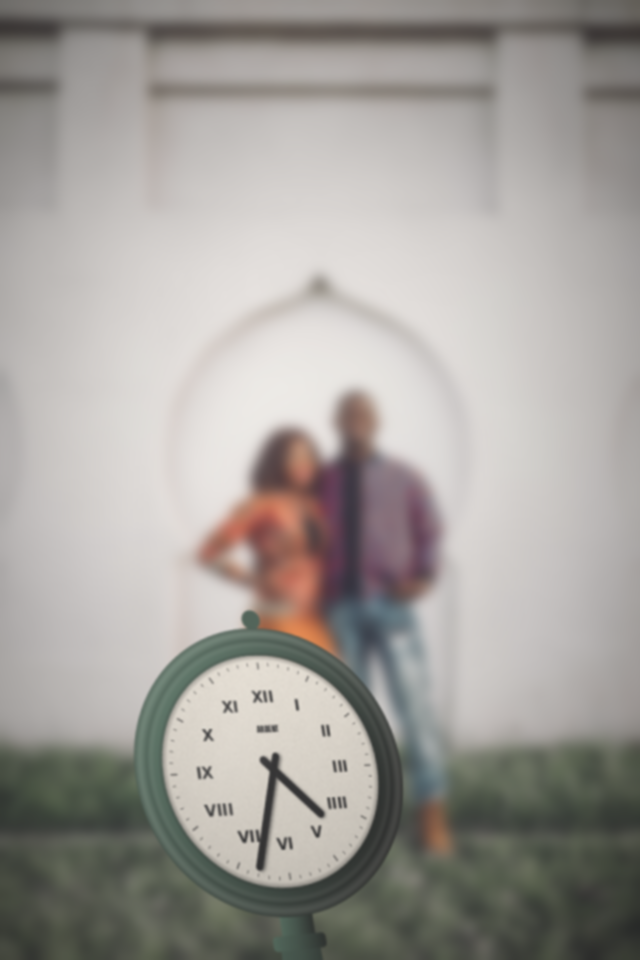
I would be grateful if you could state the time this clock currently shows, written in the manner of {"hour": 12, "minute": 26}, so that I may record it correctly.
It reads {"hour": 4, "minute": 33}
